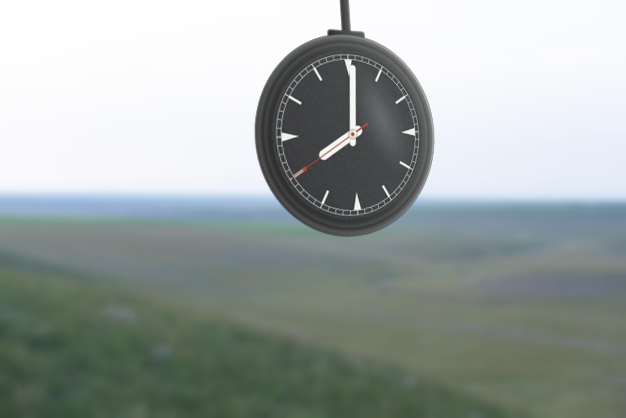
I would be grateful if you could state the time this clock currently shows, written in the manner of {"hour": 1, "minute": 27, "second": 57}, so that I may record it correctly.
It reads {"hour": 8, "minute": 0, "second": 40}
